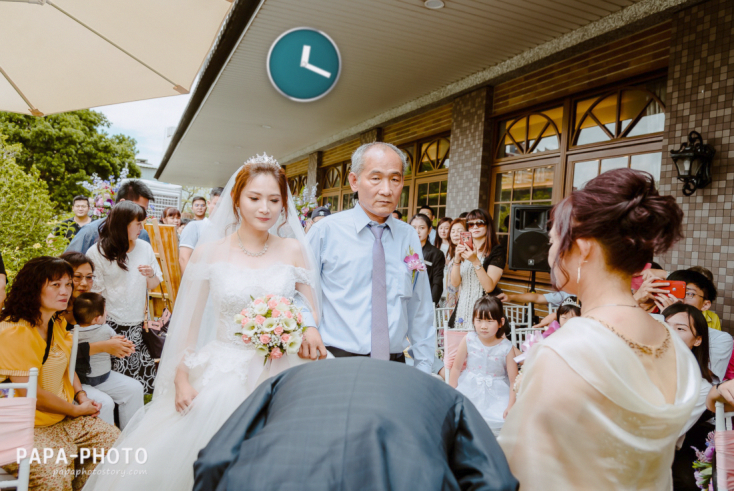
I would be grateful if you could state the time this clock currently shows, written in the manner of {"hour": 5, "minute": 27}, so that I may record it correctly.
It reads {"hour": 12, "minute": 19}
